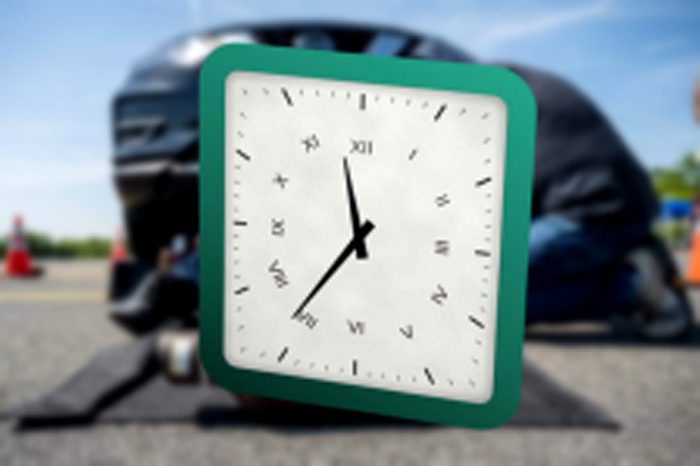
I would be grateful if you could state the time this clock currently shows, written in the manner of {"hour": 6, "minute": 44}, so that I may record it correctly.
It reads {"hour": 11, "minute": 36}
